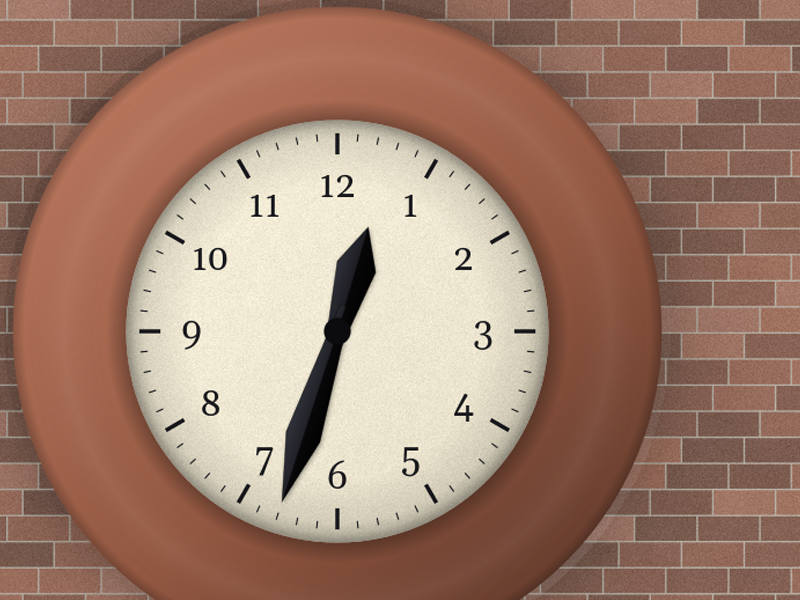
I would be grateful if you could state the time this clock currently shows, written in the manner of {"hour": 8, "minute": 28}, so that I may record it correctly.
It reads {"hour": 12, "minute": 33}
